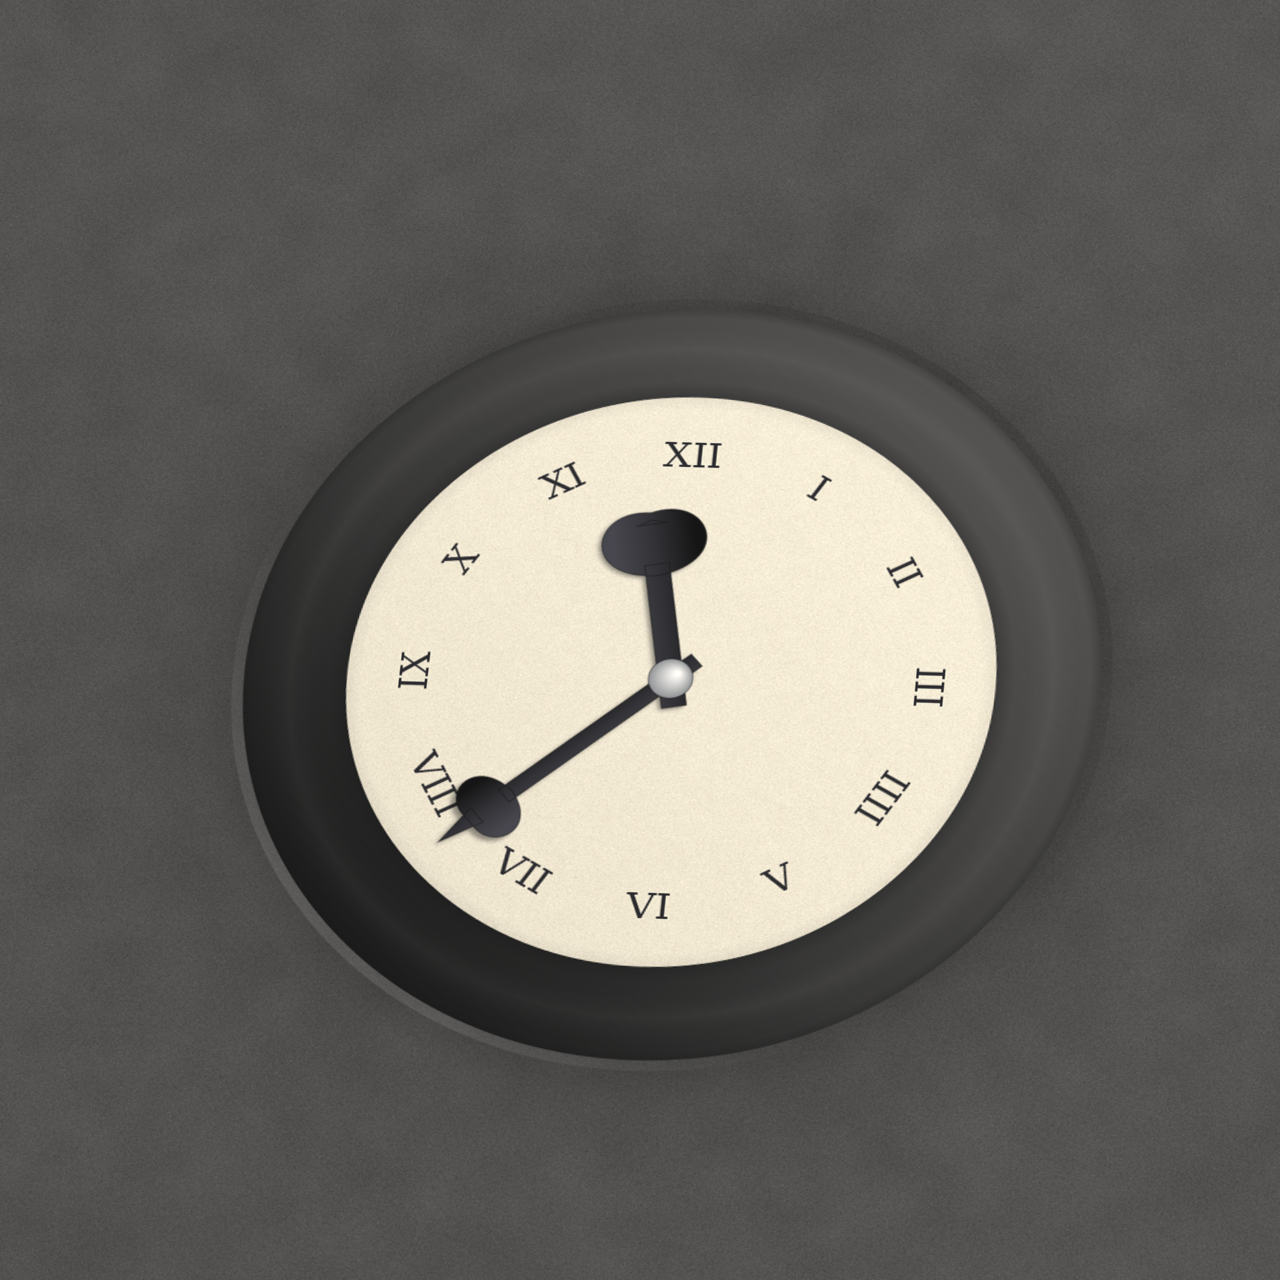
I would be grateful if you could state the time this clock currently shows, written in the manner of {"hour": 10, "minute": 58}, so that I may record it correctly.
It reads {"hour": 11, "minute": 38}
